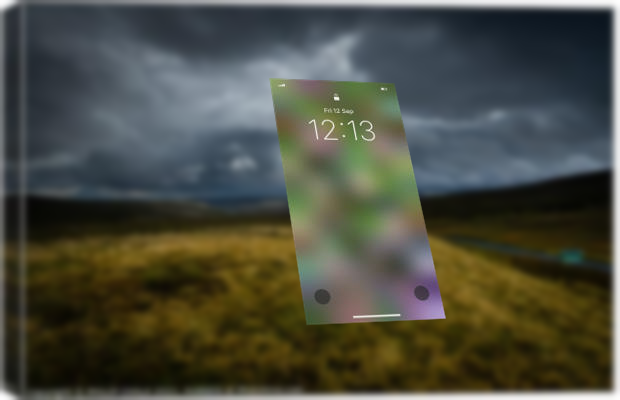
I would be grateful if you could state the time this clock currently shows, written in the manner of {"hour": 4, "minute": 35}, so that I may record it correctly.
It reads {"hour": 12, "minute": 13}
